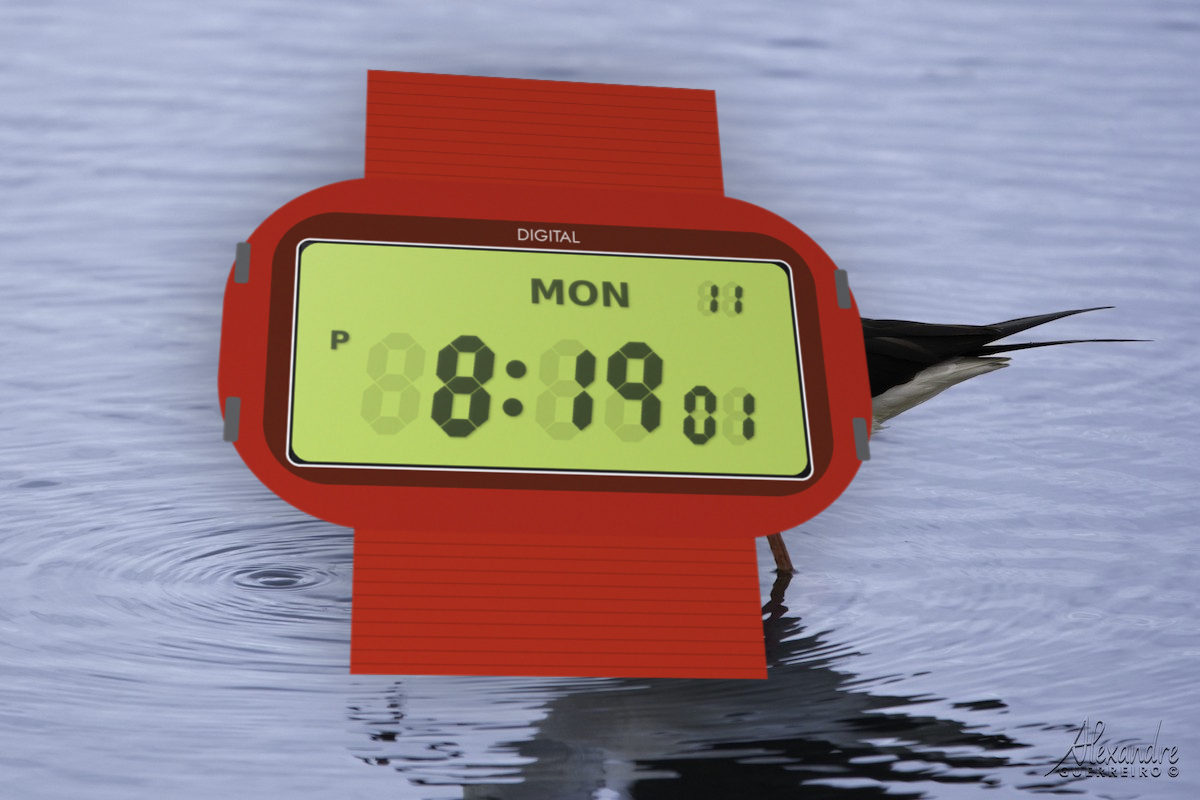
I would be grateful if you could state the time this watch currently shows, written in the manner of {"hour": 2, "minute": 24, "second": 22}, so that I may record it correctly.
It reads {"hour": 8, "minute": 19, "second": 1}
